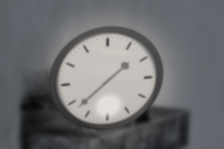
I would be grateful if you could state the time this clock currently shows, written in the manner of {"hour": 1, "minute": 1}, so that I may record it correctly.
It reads {"hour": 1, "minute": 38}
